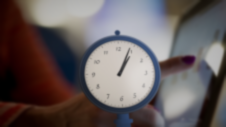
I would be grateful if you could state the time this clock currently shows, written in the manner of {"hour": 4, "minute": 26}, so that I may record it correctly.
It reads {"hour": 1, "minute": 4}
